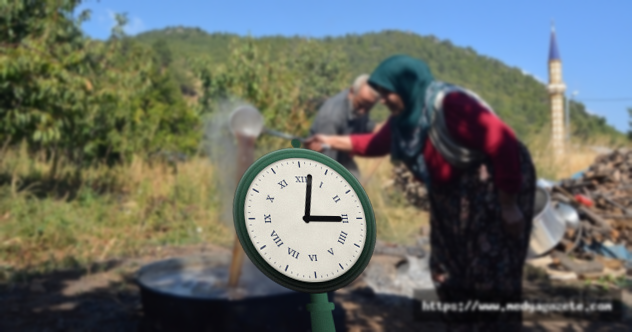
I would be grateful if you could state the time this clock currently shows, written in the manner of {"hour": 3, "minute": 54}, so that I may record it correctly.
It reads {"hour": 3, "minute": 2}
